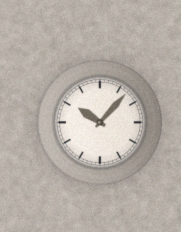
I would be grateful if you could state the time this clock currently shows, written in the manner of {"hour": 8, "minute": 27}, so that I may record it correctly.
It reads {"hour": 10, "minute": 7}
